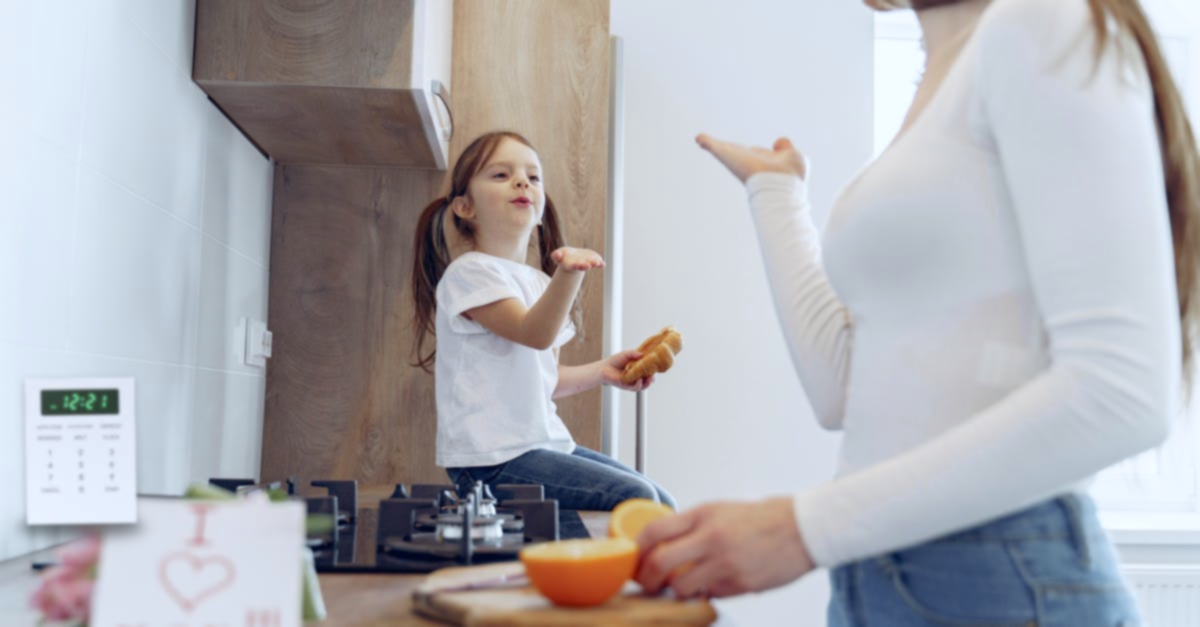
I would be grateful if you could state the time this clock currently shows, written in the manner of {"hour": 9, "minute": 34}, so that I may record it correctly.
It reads {"hour": 12, "minute": 21}
